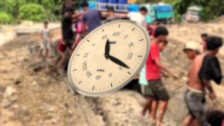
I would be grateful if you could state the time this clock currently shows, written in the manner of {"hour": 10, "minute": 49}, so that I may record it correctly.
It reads {"hour": 11, "minute": 19}
